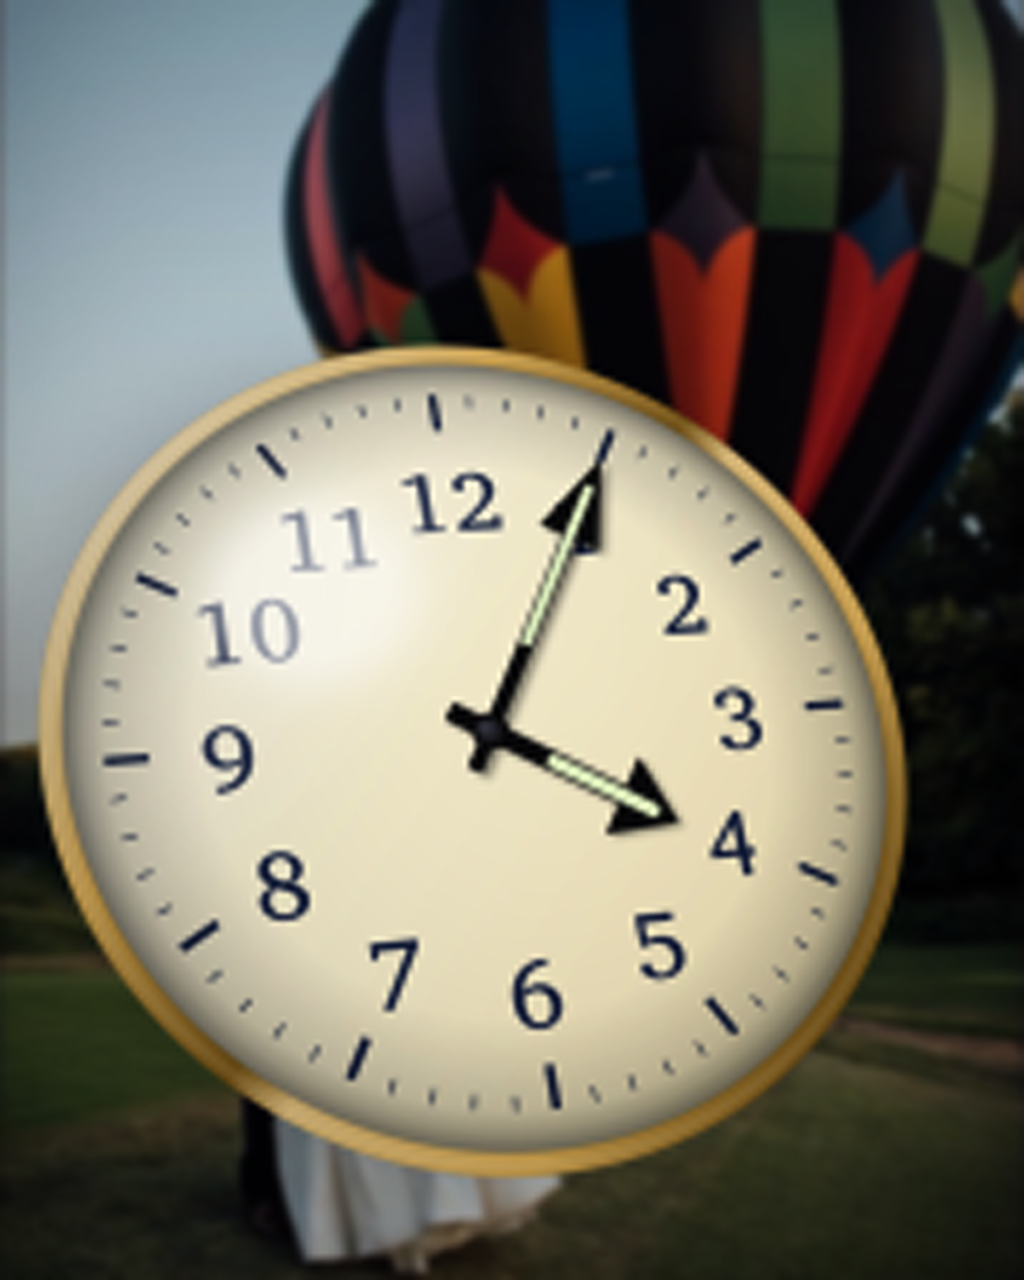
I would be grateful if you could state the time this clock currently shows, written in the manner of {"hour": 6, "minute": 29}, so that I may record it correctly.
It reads {"hour": 4, "minute": 5}
